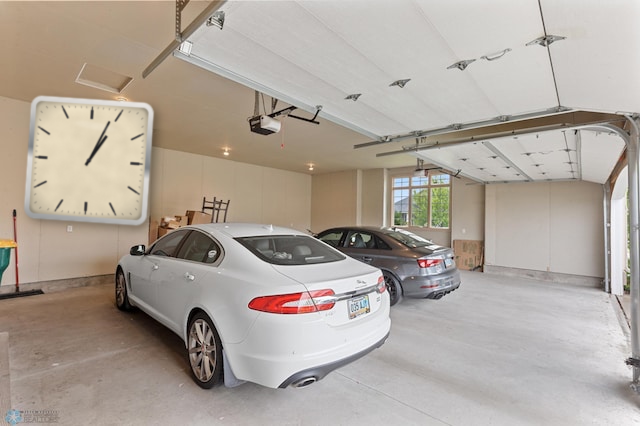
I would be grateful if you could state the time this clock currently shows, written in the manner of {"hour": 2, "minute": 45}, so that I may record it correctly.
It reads {"hour": 1, "minute": 4}
